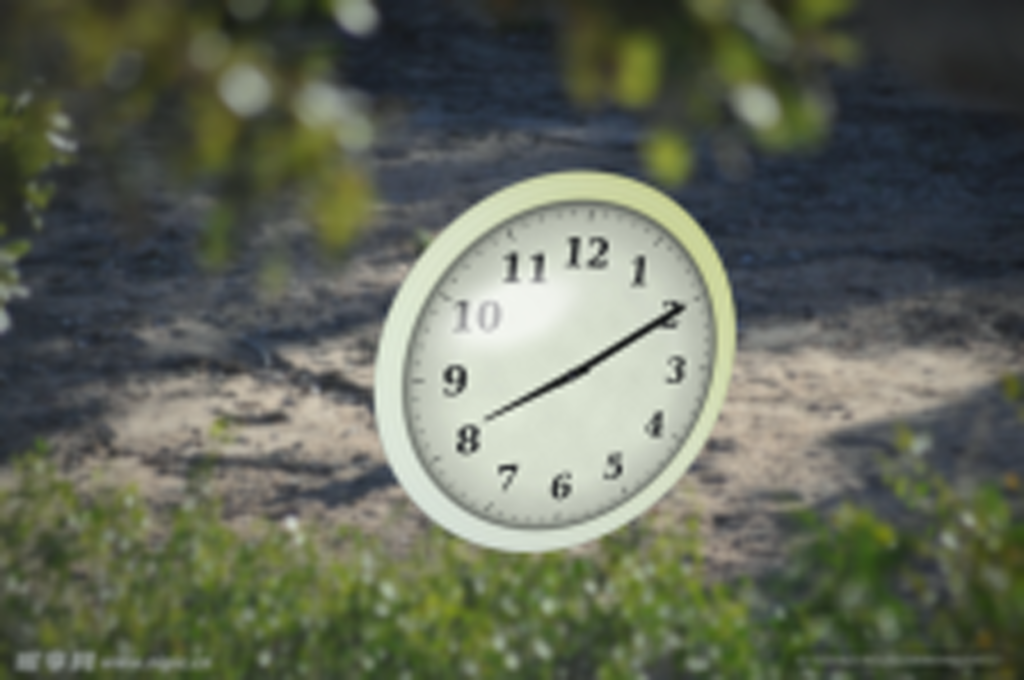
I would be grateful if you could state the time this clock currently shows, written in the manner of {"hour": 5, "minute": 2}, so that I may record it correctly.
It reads {"hour": 8, "minute": 10}
